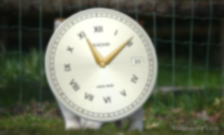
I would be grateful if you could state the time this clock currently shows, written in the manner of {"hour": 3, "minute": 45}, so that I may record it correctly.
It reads {"hour": 11, "minute": 9}
